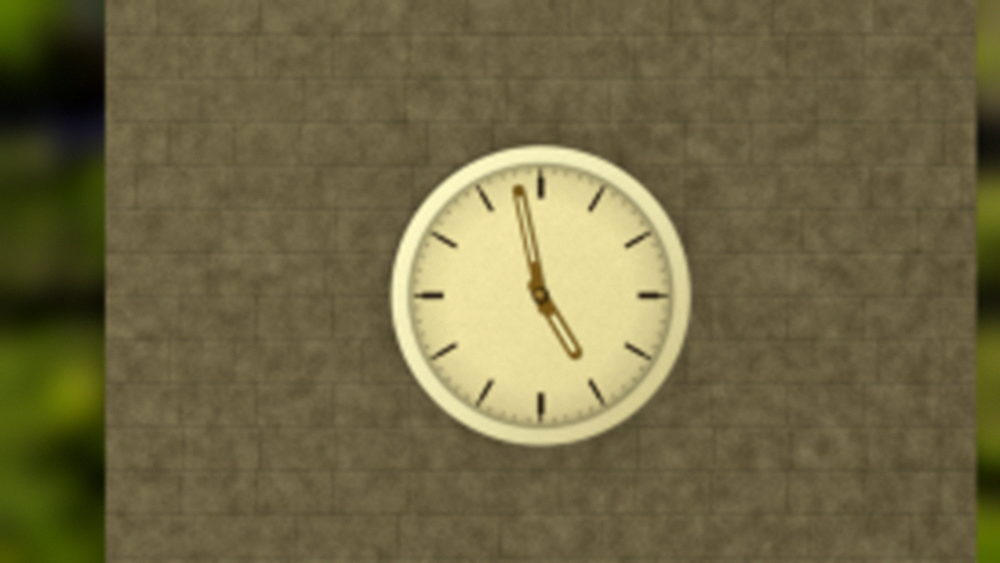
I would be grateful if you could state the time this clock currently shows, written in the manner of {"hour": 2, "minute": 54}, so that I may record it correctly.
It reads {"hour": 4, "minute": 58}
